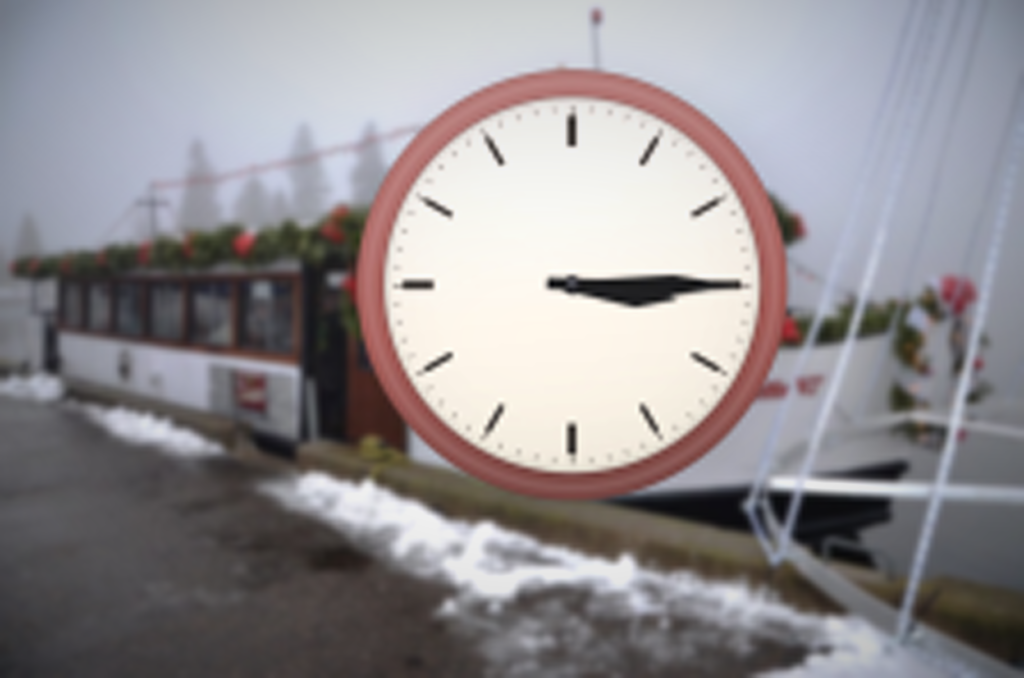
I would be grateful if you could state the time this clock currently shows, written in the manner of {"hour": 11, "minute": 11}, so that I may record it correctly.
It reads {"hour": 3, "minute": 15}
